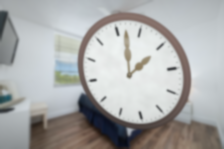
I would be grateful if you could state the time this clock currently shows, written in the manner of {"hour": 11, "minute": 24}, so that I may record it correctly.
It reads {"hour": 2, "minute": 2}
